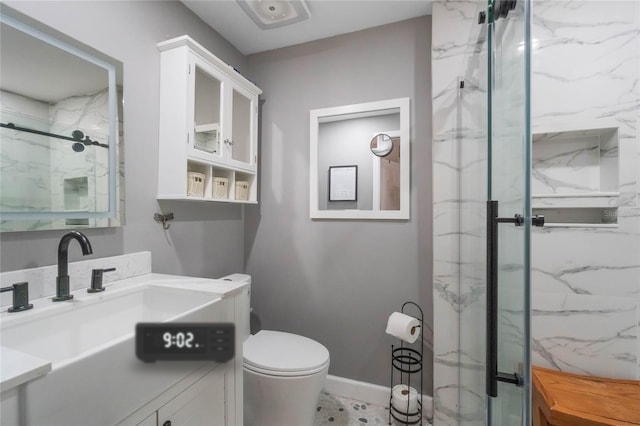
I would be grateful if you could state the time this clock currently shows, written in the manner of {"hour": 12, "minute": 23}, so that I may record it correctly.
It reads {"hour": 9, "minute": 2}
